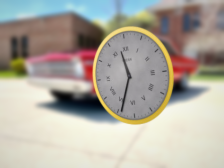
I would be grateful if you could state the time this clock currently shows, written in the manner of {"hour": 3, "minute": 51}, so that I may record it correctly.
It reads {"hour": 11, "minute": 34}
